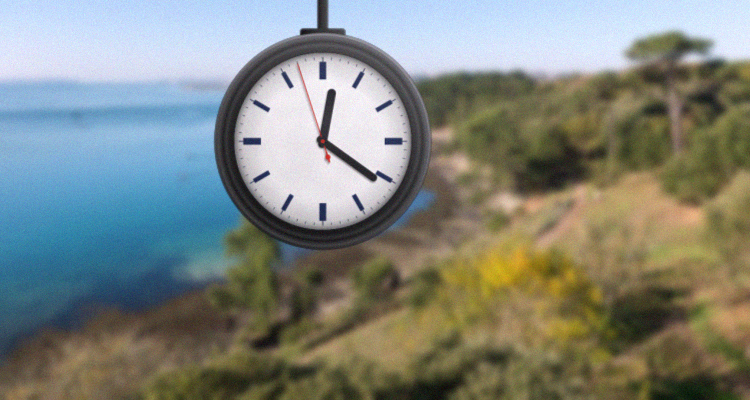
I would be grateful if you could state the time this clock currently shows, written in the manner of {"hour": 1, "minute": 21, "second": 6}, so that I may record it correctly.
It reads {"hour": 12, "minute": 20, "second": 57}
